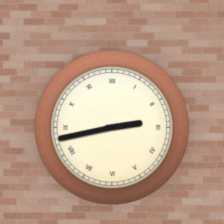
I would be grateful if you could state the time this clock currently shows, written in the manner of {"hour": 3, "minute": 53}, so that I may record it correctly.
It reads {"hour": 2, "minute": 43}
